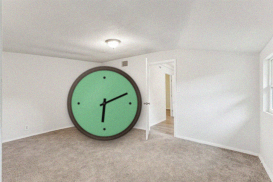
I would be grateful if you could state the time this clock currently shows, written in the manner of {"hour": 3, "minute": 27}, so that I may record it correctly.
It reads {"hour": 6, "minute": 11}
